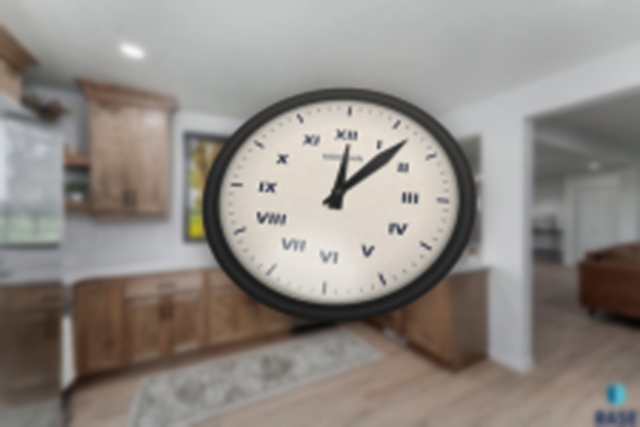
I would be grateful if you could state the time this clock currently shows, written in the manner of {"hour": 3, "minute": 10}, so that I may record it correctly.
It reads {"hour": 12, "minute": 7}
